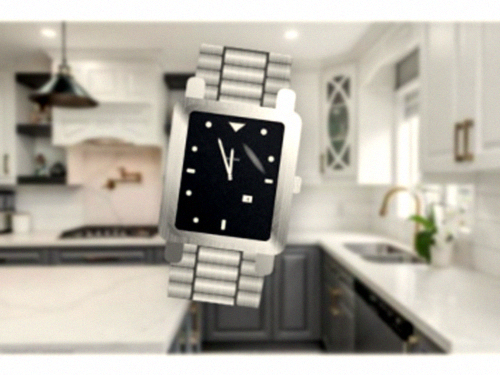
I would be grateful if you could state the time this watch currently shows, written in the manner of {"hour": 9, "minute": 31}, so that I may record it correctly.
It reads {"hour": 11, "minute": 56}
